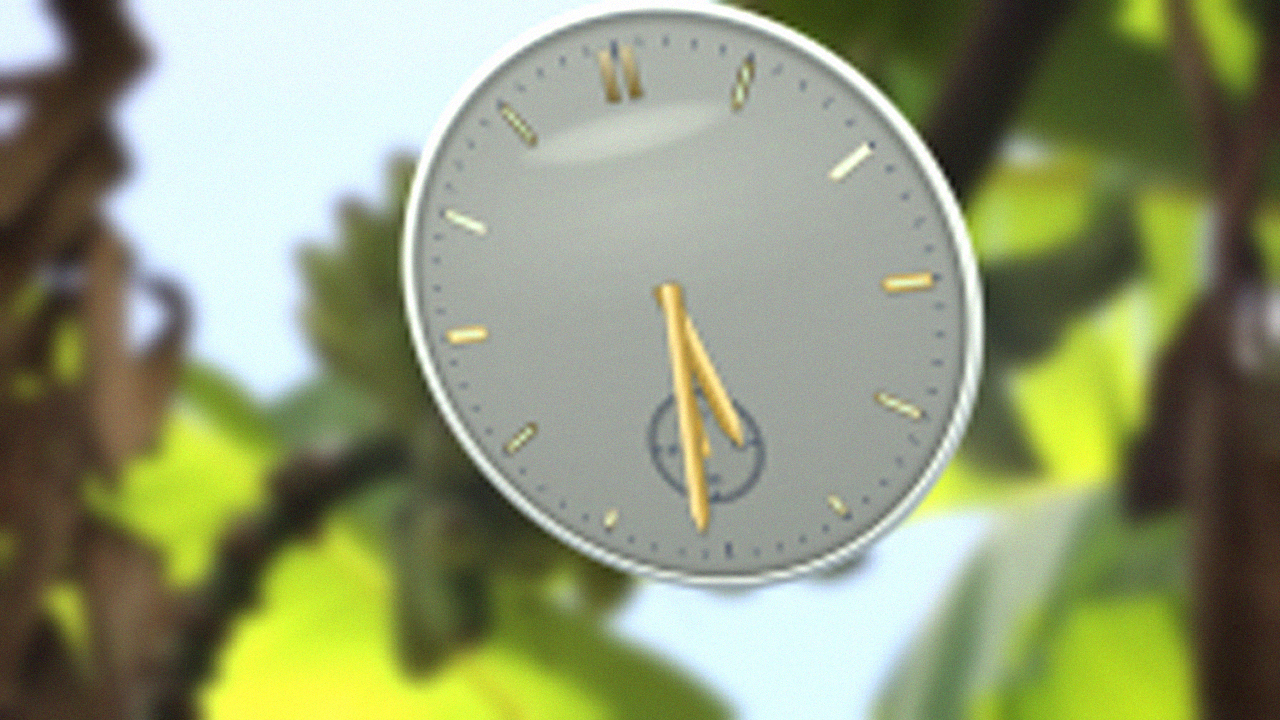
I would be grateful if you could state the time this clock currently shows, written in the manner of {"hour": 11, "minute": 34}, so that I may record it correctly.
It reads {"hour": 5, "minute": 31}
